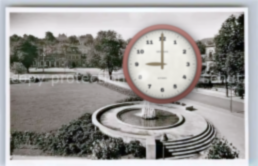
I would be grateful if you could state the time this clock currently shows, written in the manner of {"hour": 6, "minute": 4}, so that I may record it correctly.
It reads {"hour": 9, "minute": 0}
